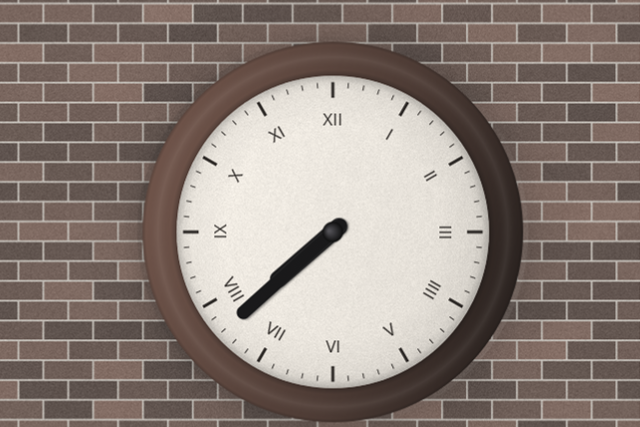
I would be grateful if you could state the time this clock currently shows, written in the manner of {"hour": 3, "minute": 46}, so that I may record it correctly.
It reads {"hour": 7, "minute": 38}
